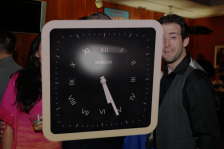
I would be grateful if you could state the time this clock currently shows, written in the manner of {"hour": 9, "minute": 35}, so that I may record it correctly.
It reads {"hour": 5, "minute": 26}
